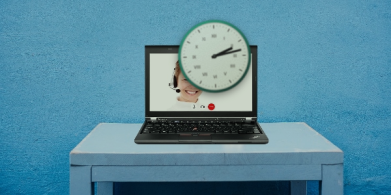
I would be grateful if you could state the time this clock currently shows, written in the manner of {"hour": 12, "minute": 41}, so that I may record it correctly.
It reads {"hour": 2, "minute": 13}
